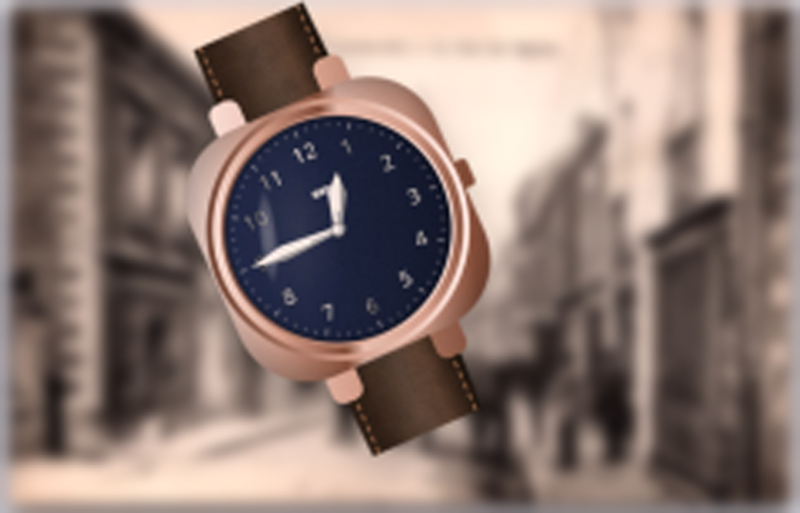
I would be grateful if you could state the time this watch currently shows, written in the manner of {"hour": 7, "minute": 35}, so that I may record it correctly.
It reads {"hour": 12, "minute": 45}
